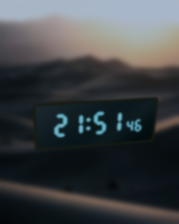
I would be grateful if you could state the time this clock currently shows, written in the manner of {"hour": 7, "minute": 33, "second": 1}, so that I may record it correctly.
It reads {"hour": 21, "minute": 51, "second": 46}
